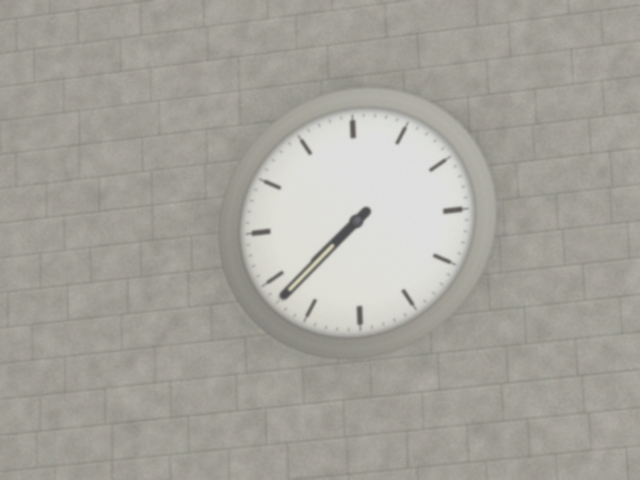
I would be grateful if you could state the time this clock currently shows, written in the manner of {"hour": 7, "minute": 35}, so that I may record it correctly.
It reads {"hour": 7, "minute": 38}
